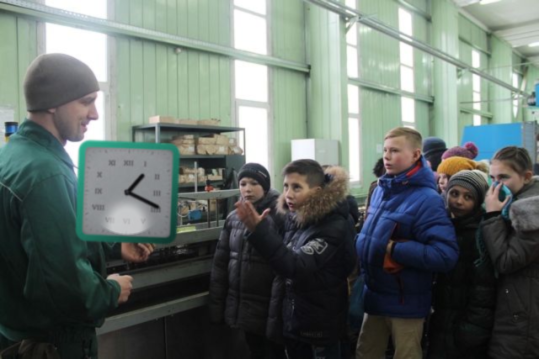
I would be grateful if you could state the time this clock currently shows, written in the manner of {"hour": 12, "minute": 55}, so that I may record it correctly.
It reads {"hour": 1, "minute": 19}
